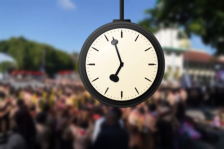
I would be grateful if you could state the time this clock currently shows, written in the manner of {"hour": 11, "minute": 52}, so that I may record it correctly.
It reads {"hour": 6, "minute": 57}
